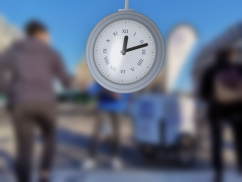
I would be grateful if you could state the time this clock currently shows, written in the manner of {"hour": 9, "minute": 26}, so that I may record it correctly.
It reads {"hour": 12, "minute": 12}
